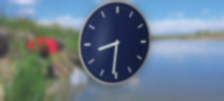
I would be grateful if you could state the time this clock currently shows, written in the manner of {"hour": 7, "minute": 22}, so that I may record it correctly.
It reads {"hour": 8, "minute": 31}
